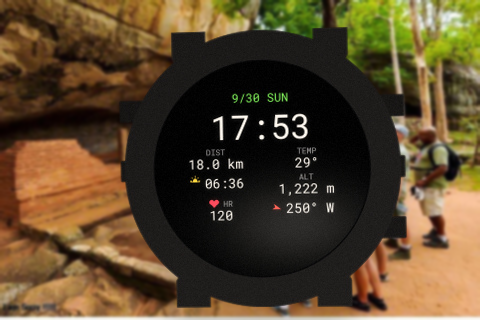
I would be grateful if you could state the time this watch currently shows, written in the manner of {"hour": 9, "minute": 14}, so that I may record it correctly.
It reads {"hour": 17, "minute": 53}
